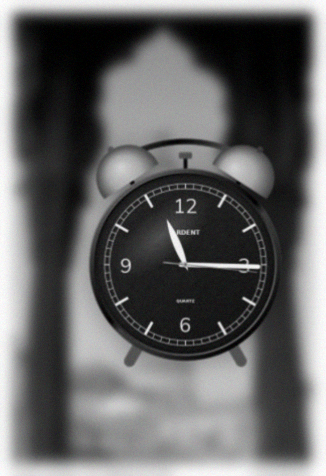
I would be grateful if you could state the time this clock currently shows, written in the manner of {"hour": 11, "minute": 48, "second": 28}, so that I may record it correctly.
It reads {"hour": 11, "minute": 15, "second": 16}
